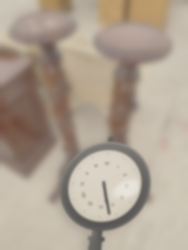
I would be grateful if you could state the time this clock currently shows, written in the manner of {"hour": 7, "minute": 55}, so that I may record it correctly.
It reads {"hour": 5, "minute": 27}
